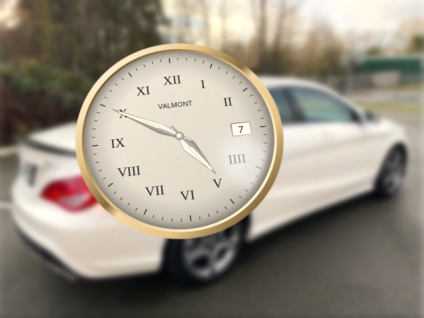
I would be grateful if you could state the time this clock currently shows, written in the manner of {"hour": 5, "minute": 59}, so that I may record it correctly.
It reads {"hour": 4, "minute": 50}
